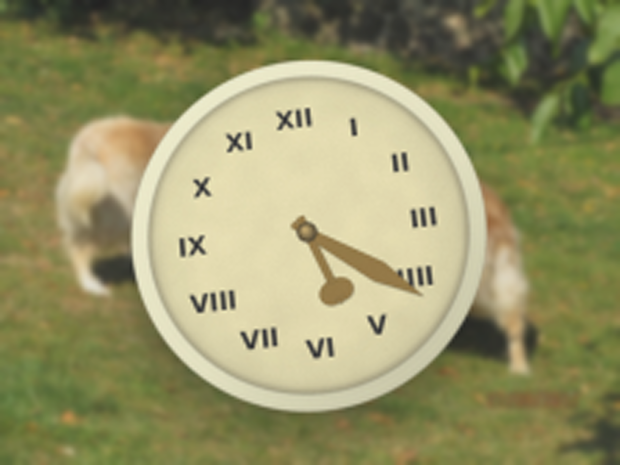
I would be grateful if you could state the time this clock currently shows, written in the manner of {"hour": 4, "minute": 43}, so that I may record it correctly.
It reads {"hour": 5, "minute": 21}
